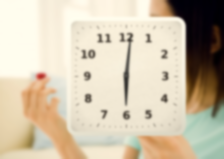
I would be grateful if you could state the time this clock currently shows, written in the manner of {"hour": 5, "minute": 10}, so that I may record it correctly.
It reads {"hour": 6, "minute": 1}
